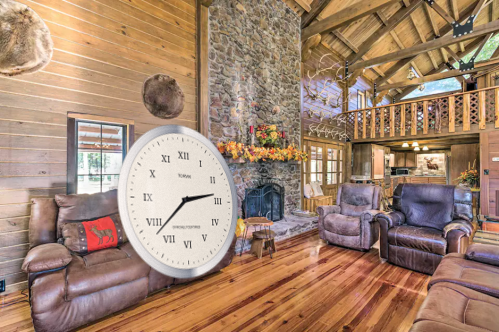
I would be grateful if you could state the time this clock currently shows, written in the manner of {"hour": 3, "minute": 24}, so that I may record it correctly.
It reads {"hour": 2, "minute": 38}
